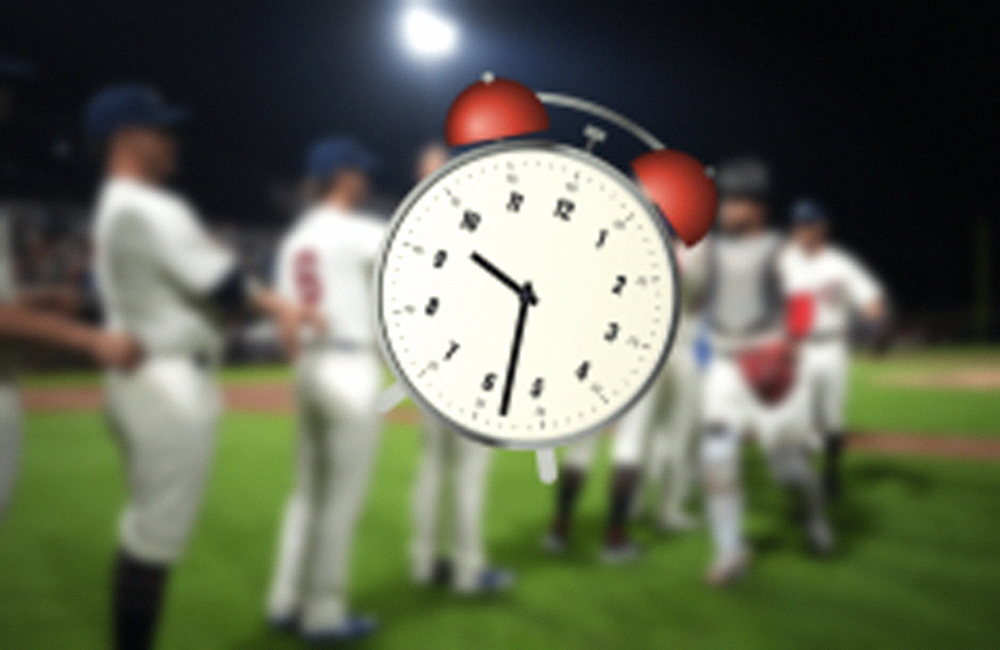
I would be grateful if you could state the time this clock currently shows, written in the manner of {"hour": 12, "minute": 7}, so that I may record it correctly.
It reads {"hour": 9, "minute": 28}
